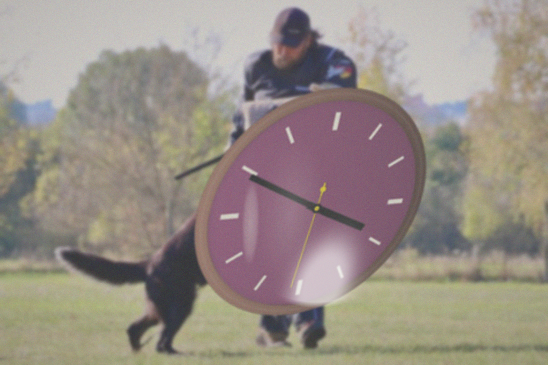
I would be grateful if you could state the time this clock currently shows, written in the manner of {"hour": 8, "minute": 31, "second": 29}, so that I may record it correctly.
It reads {"hour": 3, "minute": 49, "second": 31}
